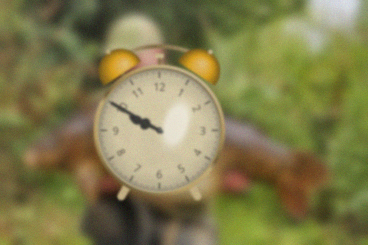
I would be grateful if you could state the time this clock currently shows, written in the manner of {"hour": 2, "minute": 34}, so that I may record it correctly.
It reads {"hour": 9, "minute": 50}
